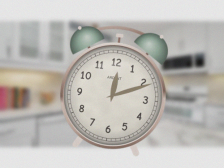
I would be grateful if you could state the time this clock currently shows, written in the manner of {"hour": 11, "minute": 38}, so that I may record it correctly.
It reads {"hour": 12, "minute": 11}
